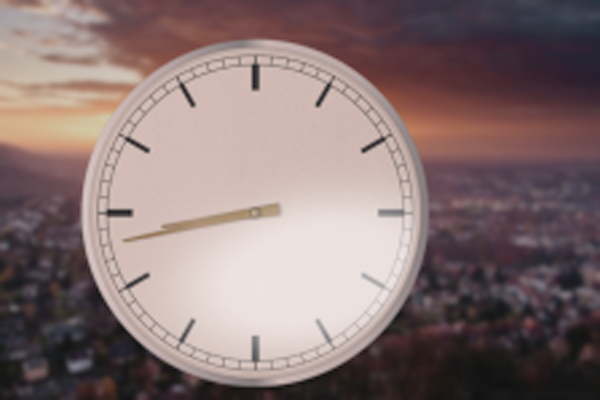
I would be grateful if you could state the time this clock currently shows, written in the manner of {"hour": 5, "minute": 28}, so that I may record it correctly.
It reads {"hour": 8, "minute": 43}
